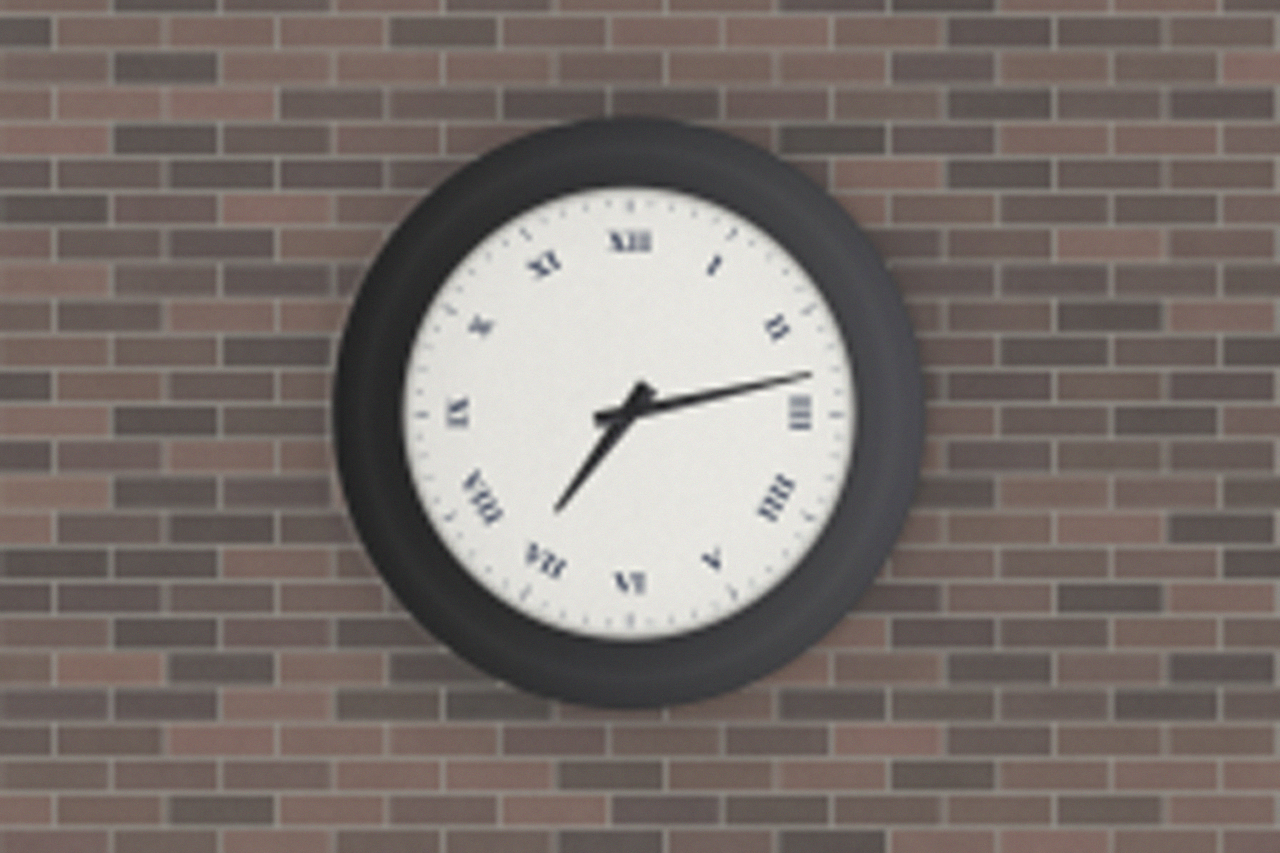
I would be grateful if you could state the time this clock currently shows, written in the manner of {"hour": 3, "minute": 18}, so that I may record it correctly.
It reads {"hour": 7, "minute": 13}
